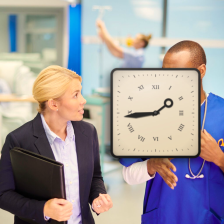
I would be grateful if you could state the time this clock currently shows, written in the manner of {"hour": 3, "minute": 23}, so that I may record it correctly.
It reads {"hour": 1, "minute": 44}
